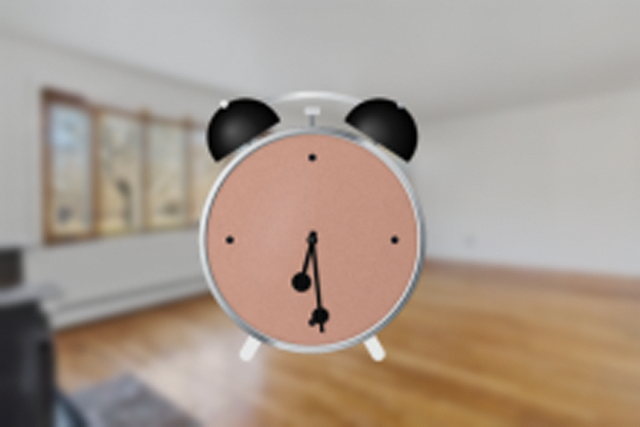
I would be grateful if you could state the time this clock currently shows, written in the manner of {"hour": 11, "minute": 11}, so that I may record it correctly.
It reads {"hour": 6, "minute": 29}
